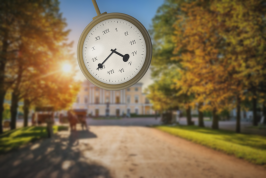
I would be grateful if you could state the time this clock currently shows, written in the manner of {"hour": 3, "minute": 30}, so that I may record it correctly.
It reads {"hour": 4, "minute": 41}
